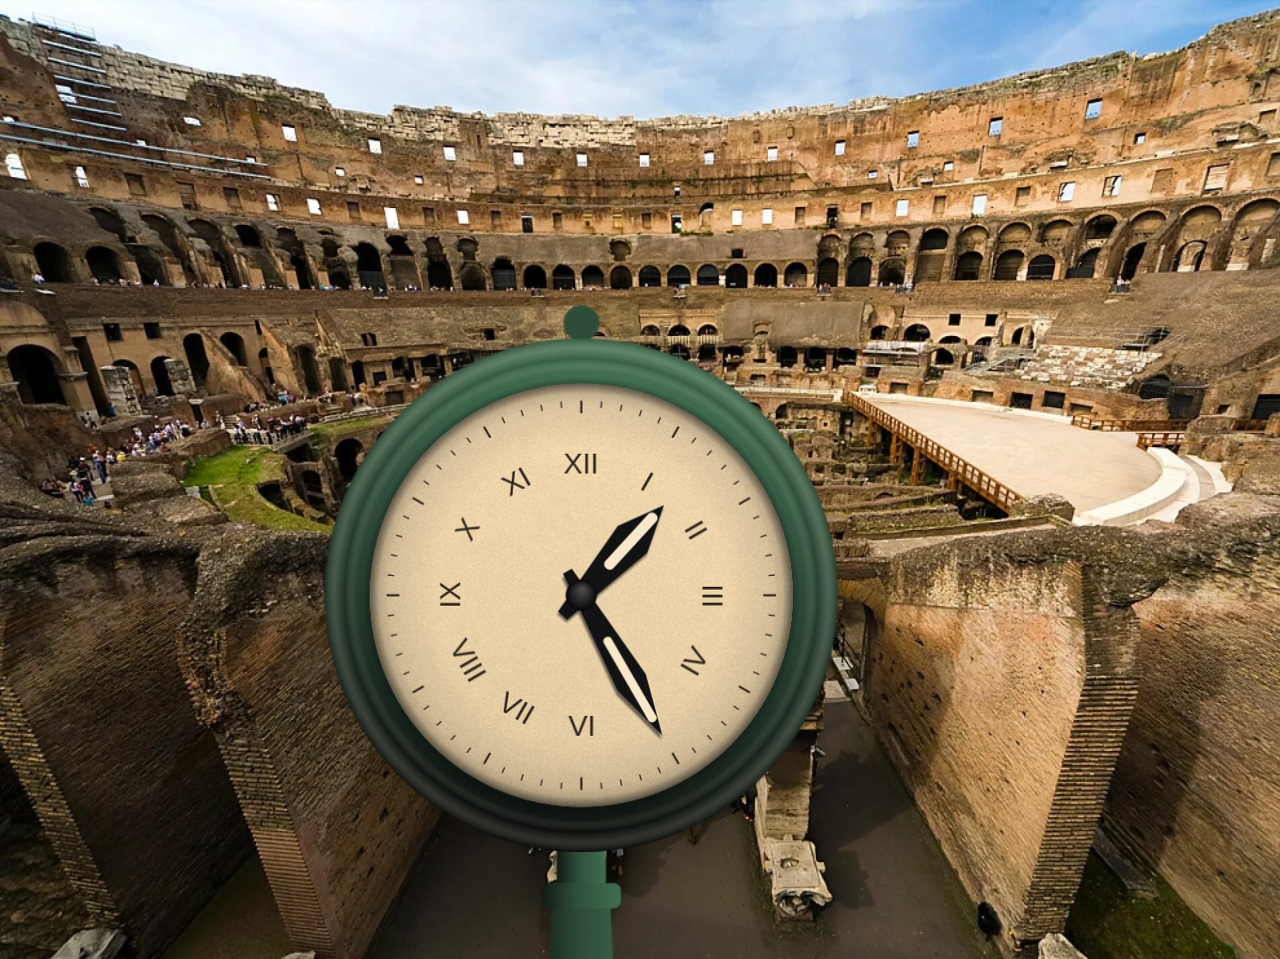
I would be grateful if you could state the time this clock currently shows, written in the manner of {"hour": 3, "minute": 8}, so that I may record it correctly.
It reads {"hour": 1, "minute": 25}
